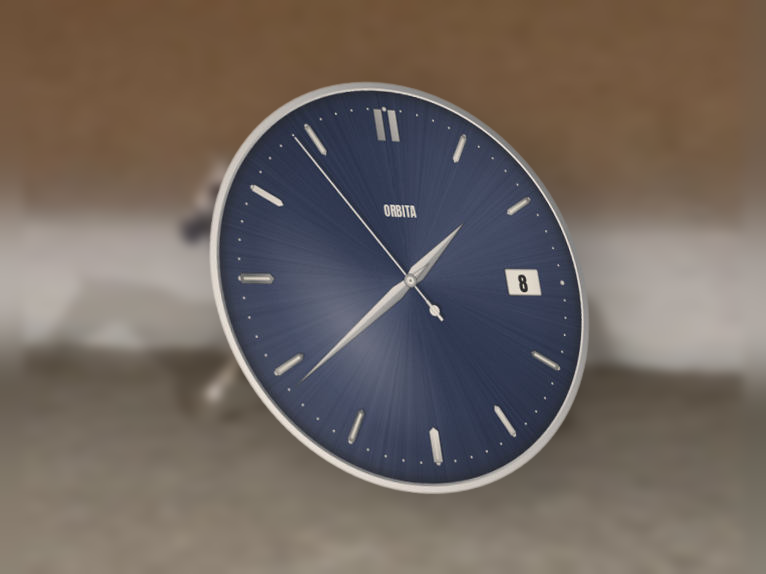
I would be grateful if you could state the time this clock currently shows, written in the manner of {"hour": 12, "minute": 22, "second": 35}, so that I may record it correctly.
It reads {"hour": 1, "minute": 38, "second": 54}
